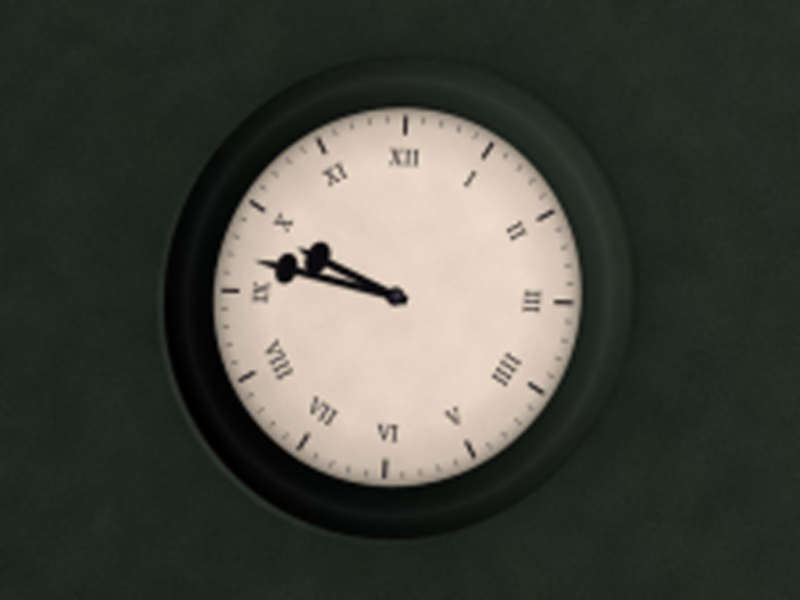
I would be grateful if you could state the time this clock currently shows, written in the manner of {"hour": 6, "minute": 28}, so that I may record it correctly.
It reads {"hour": 9, "minute": 47}
